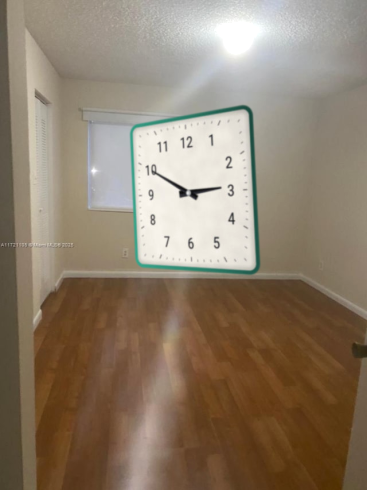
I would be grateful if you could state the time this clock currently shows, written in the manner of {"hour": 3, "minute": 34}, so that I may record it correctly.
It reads {"hour": 2, "minute": 50}
